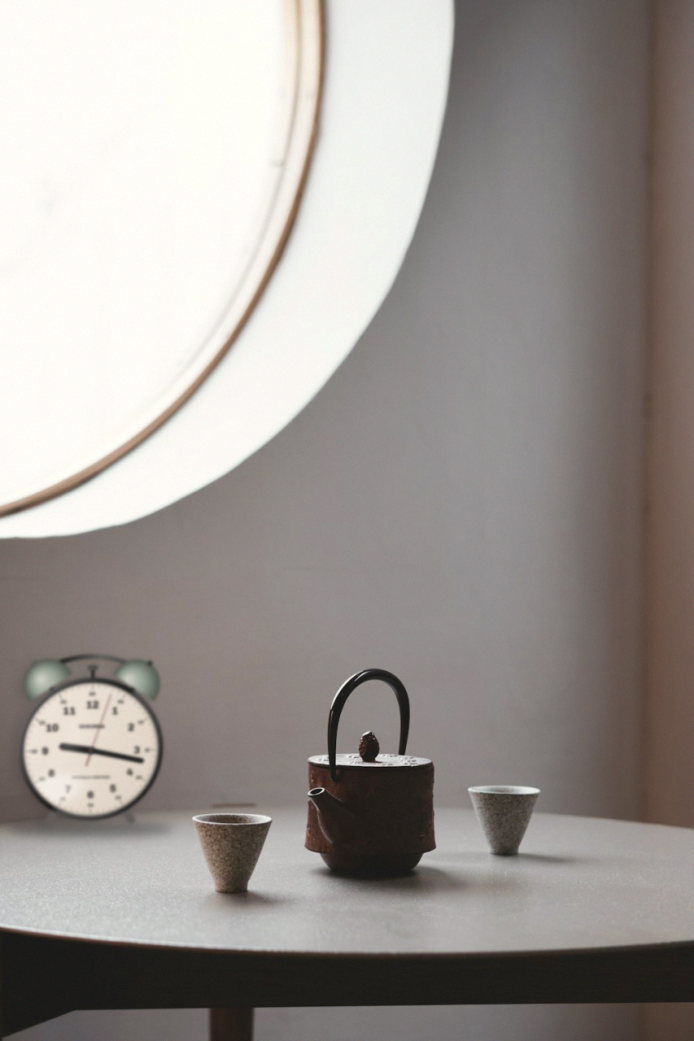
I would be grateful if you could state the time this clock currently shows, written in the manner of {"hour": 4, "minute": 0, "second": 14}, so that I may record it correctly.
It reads {"hour": 9, "minute": 17, "second": 3}
